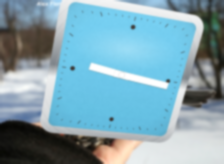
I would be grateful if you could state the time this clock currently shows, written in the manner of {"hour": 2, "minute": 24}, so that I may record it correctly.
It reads {"hour": 9, "minute": 16}
